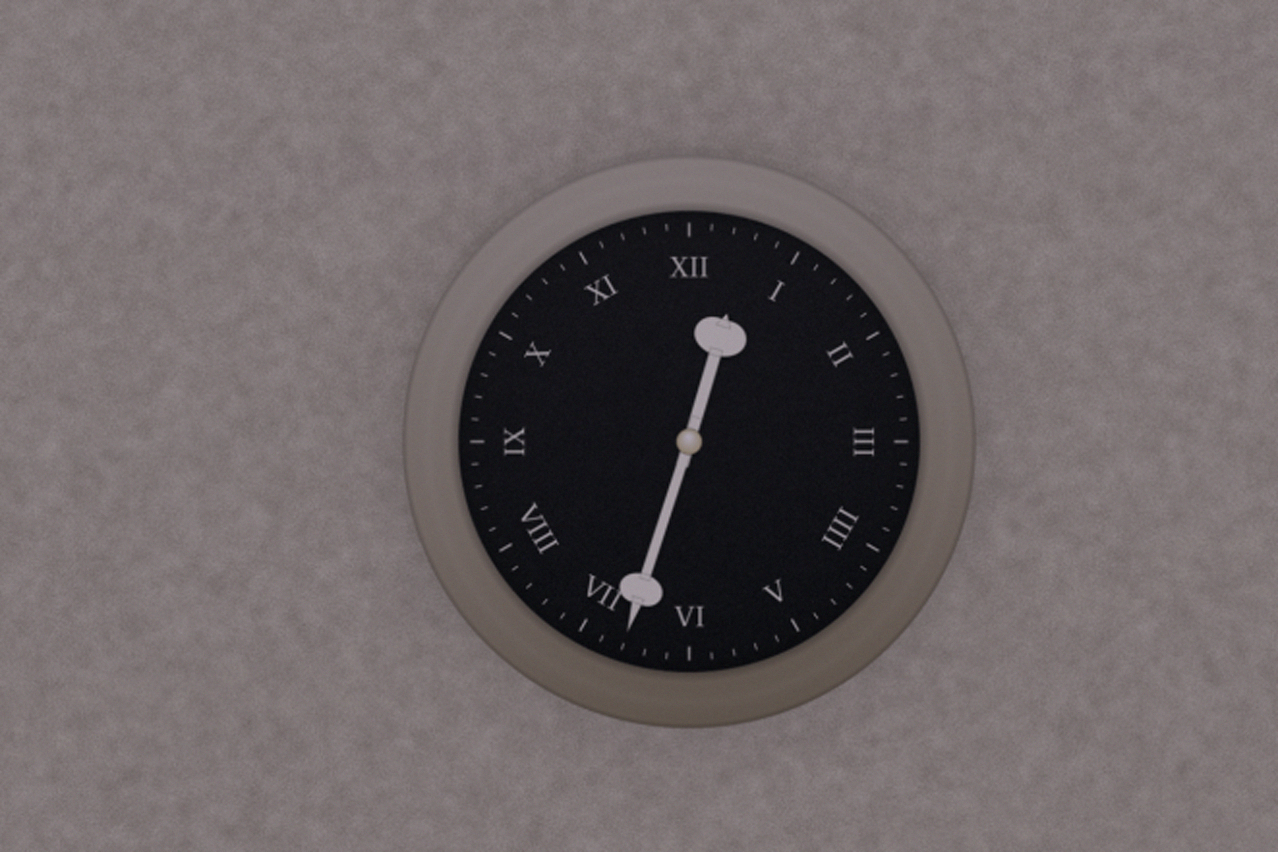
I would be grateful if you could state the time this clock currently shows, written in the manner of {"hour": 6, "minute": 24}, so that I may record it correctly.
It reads {"hour": 12, "minute": 33}
